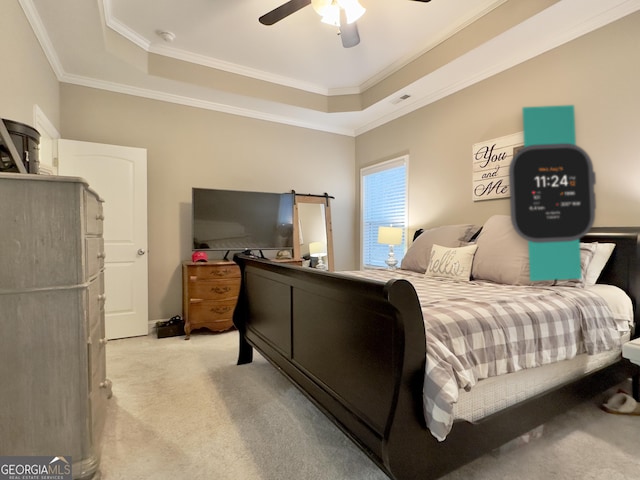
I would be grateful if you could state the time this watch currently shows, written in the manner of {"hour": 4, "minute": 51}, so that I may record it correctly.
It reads {"hour": 11, "minute": 24}
